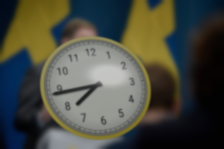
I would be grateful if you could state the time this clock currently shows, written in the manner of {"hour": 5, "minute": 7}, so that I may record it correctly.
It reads {"hour": 7, "minute": 44}
